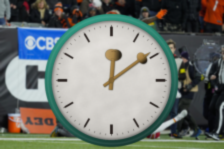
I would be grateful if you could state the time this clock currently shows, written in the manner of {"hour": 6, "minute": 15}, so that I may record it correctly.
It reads {"hour": 12, "minute": 9}
